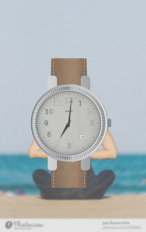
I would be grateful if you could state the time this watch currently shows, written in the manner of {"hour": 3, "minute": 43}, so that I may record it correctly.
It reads {"hour": 7, "minute": 1}
